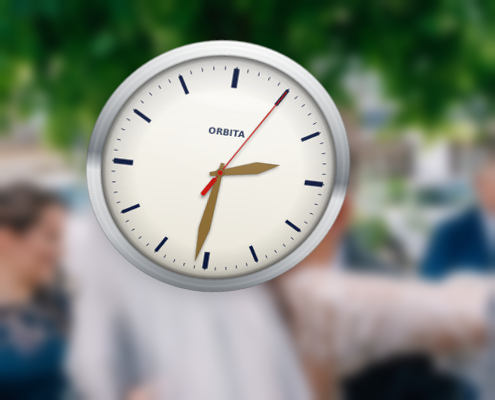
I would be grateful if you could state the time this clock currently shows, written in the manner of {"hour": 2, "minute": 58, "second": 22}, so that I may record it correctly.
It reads {"hour": 2, "minute": 31, "second": 5}
